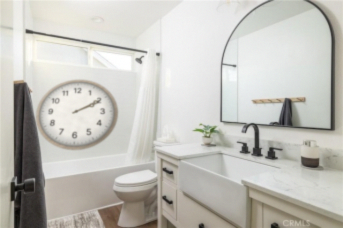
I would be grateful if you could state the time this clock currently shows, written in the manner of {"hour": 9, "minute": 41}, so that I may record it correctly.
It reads {"hour": 2, "minute": 10}
